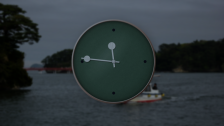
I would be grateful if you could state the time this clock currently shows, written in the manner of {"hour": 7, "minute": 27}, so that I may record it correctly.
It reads {"hour": 11, "minute": 46}
